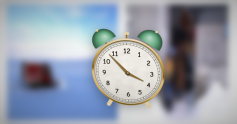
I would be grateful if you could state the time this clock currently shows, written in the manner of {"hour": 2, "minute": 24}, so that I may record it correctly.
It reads {"hour": 3, "minute": 53}
